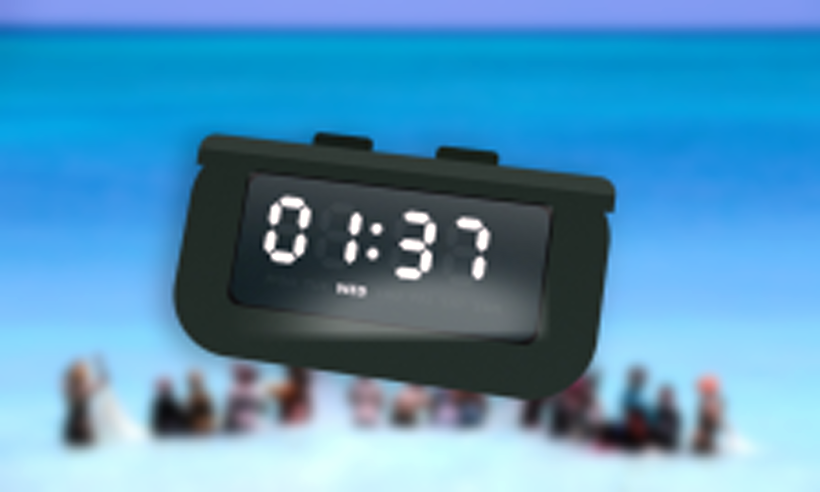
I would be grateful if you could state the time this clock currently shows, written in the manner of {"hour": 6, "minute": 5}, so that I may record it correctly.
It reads {"hour": 1, "minute": 37}
